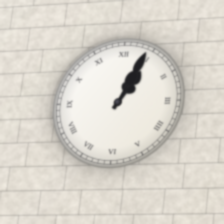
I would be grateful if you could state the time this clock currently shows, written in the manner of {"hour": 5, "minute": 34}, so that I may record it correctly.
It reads {"hour": 1, "minute": 4}
